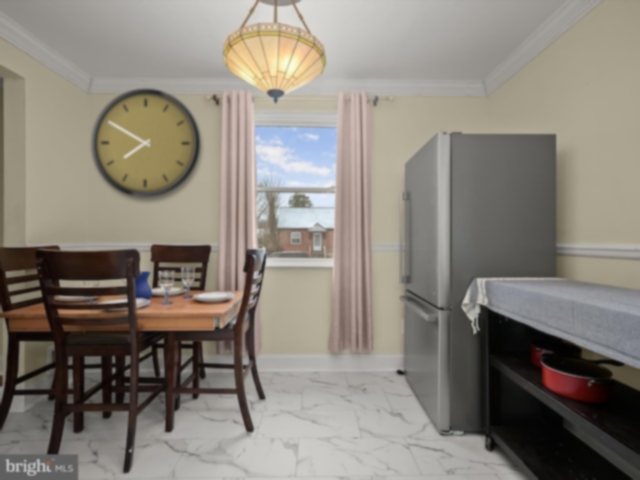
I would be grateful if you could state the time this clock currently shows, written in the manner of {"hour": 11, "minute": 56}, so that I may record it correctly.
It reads {"hour": 7, "minute": 50}
